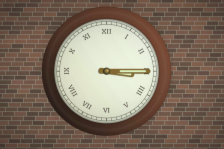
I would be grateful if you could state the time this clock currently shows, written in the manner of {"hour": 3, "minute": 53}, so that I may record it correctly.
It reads {"hour": 3, "minute": 15}
